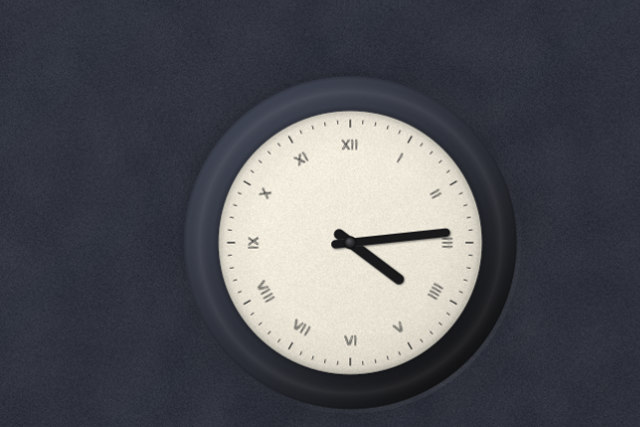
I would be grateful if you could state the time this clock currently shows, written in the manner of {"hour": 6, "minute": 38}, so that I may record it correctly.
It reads {"hour": 4, "minute": 14}
